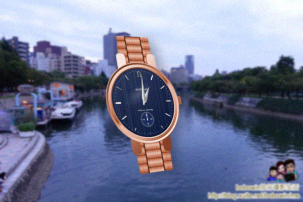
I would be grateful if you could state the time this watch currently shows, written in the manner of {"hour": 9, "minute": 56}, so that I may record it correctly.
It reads {"hour": 1, "minute": 1}
